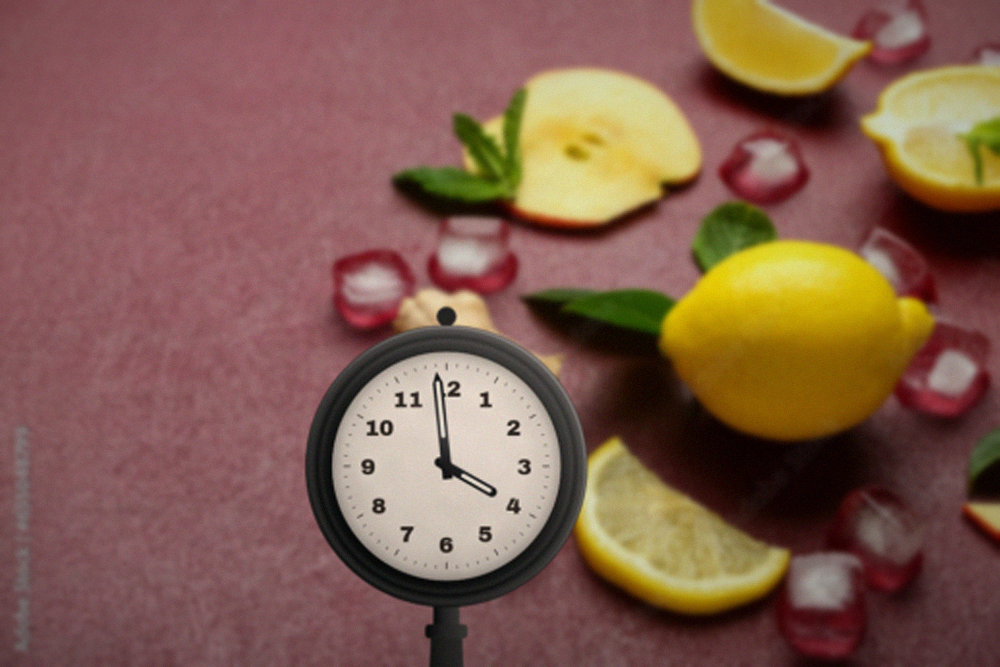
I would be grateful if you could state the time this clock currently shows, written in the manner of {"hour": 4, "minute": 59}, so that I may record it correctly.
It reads {"hour": 3, "minute": 59}
